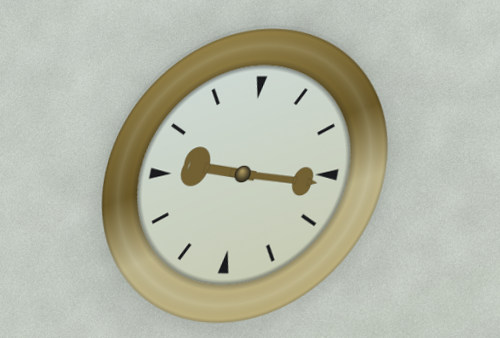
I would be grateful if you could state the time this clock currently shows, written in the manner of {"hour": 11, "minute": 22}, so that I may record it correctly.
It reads {"hour": 9, "minute": 16}
